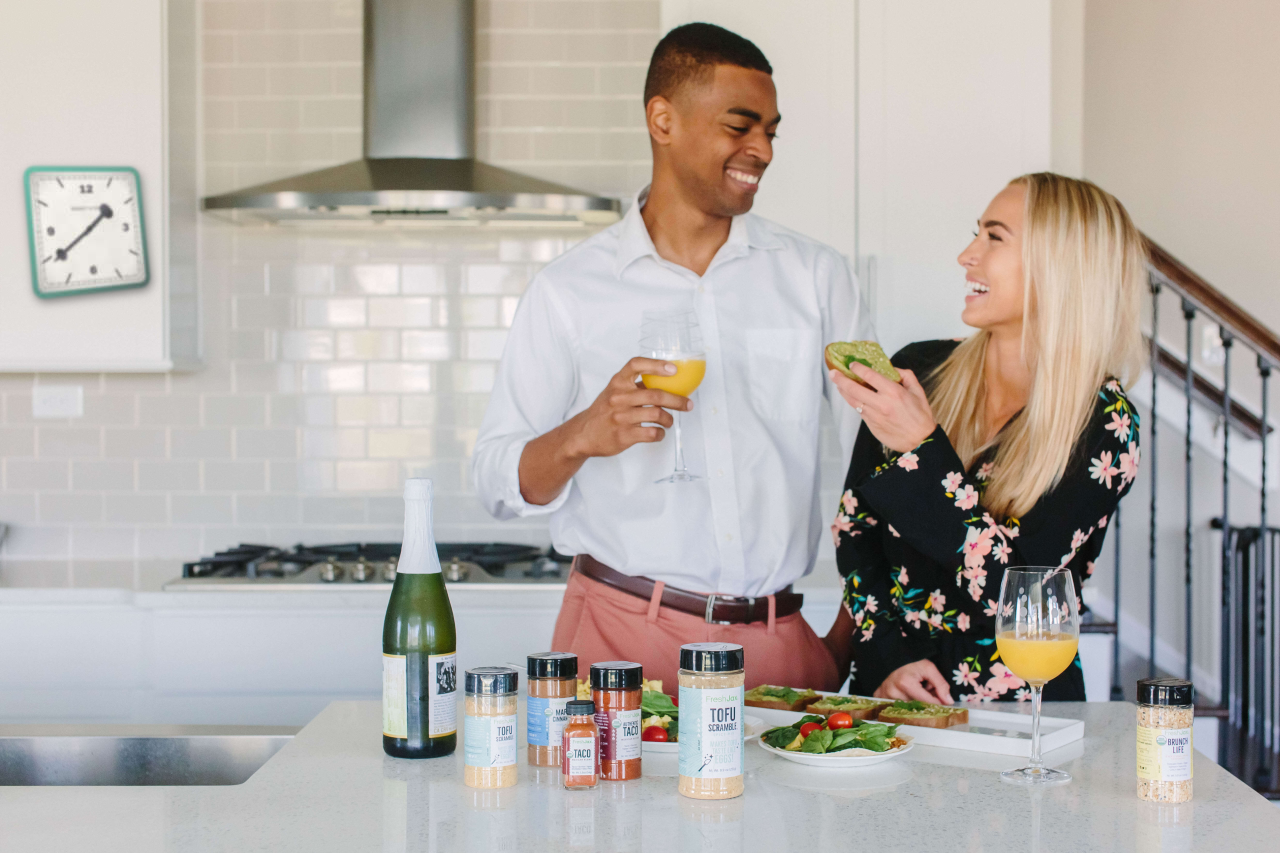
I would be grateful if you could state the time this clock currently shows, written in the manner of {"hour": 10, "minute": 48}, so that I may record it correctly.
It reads {"hour": 1, "minute": 39}
